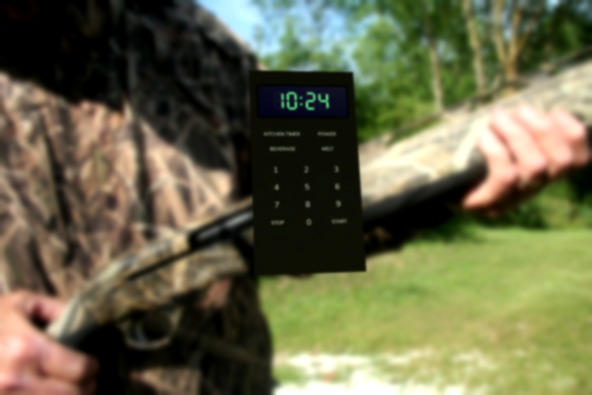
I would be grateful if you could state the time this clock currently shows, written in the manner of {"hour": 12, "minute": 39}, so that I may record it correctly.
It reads {"hour": 10, "minute": 24}
